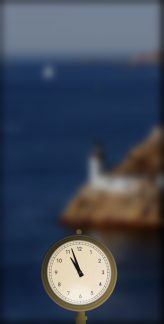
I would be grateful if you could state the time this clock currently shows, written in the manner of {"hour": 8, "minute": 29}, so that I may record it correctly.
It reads {"hour": 10, "minute": 57}
